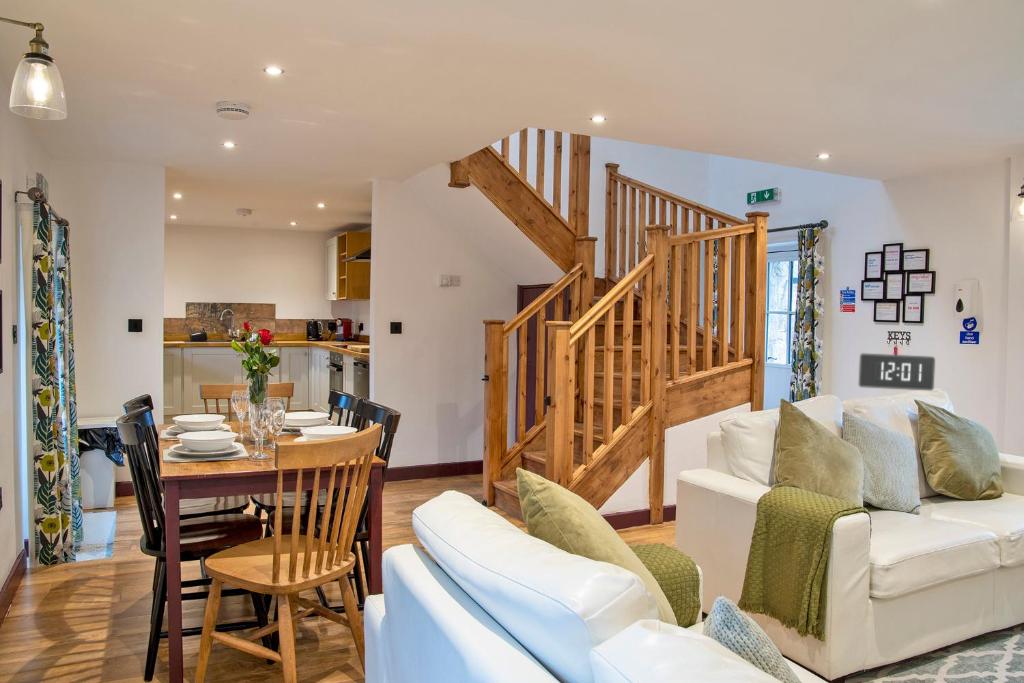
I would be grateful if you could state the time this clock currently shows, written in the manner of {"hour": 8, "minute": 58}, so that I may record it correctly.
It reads {"hour": 12, "minute": 1}
